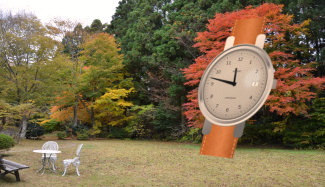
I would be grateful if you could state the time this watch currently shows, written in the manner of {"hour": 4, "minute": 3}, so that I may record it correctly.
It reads {"hour": 11, "minute": 47}
